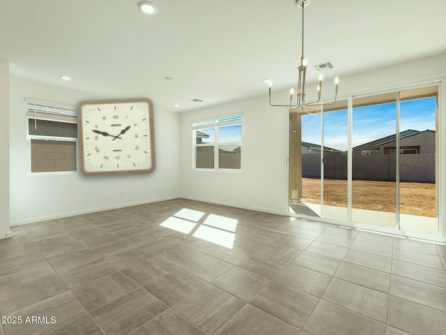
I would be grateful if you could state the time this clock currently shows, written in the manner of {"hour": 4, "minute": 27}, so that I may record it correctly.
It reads {"hour": 1, "minute": 48}
